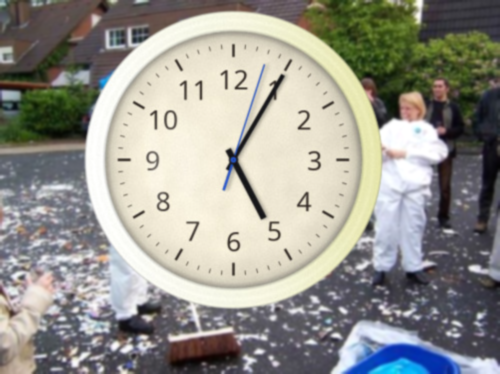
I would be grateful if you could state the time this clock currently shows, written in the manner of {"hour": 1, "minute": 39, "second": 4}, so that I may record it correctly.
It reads {"hour": 5, "minute": 5, "second": 3}
